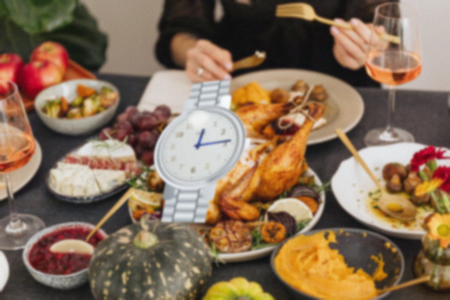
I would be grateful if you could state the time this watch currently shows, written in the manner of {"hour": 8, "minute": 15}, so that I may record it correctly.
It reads {"hour": 12, "minute": 14}
